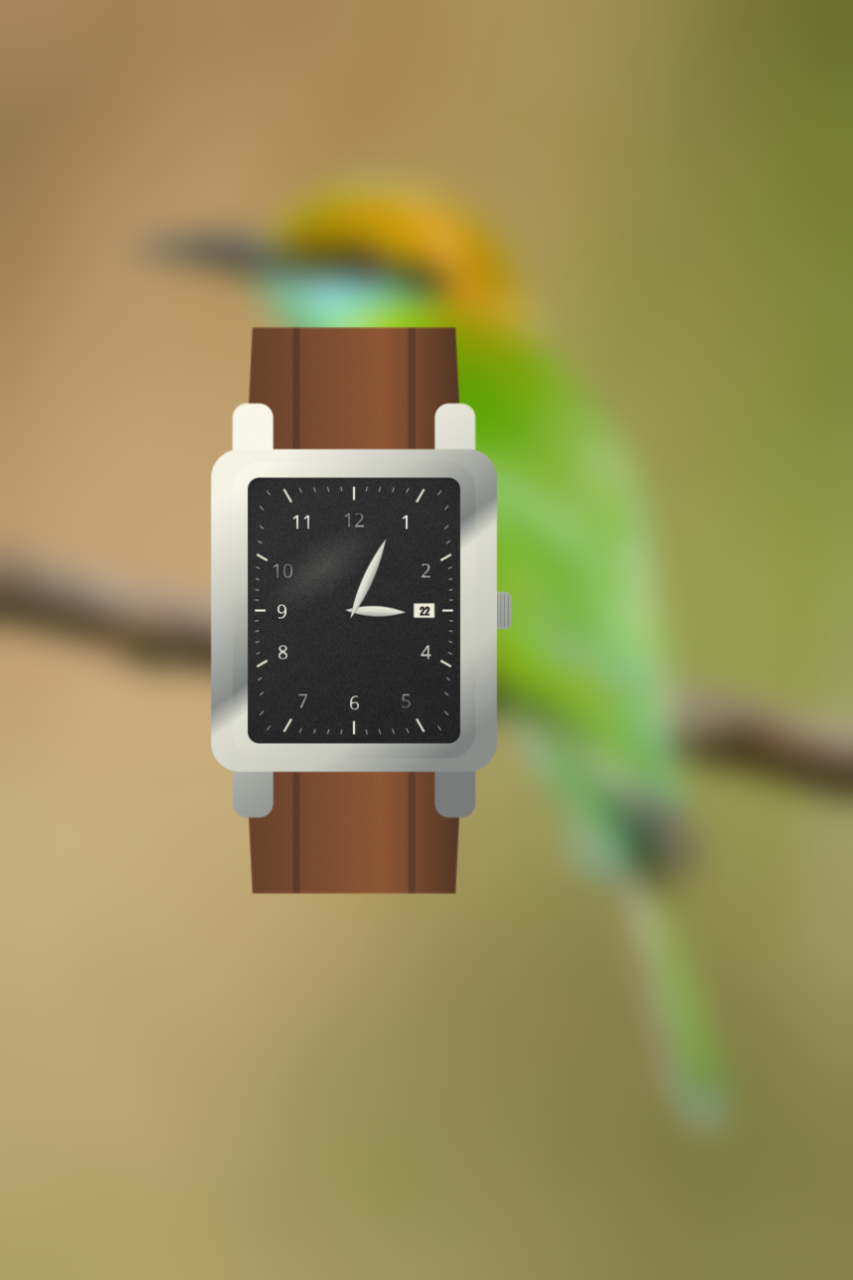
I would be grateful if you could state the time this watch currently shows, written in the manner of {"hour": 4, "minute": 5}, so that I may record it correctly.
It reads {"hour": 3, "minute": 4}
